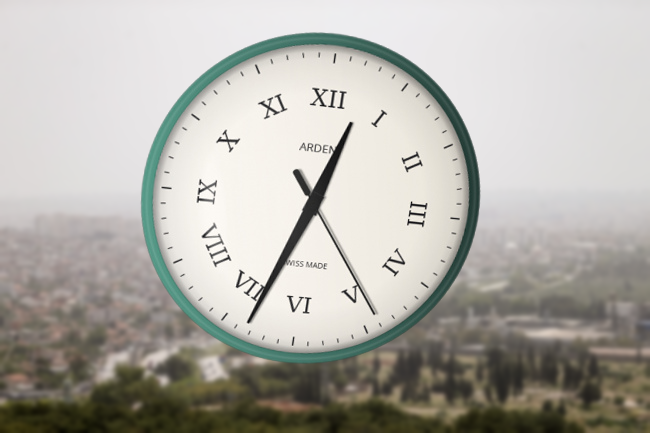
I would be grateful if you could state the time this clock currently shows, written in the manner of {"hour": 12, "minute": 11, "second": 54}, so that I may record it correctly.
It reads {"hour": 12, "minute": 33, "second": 24}
